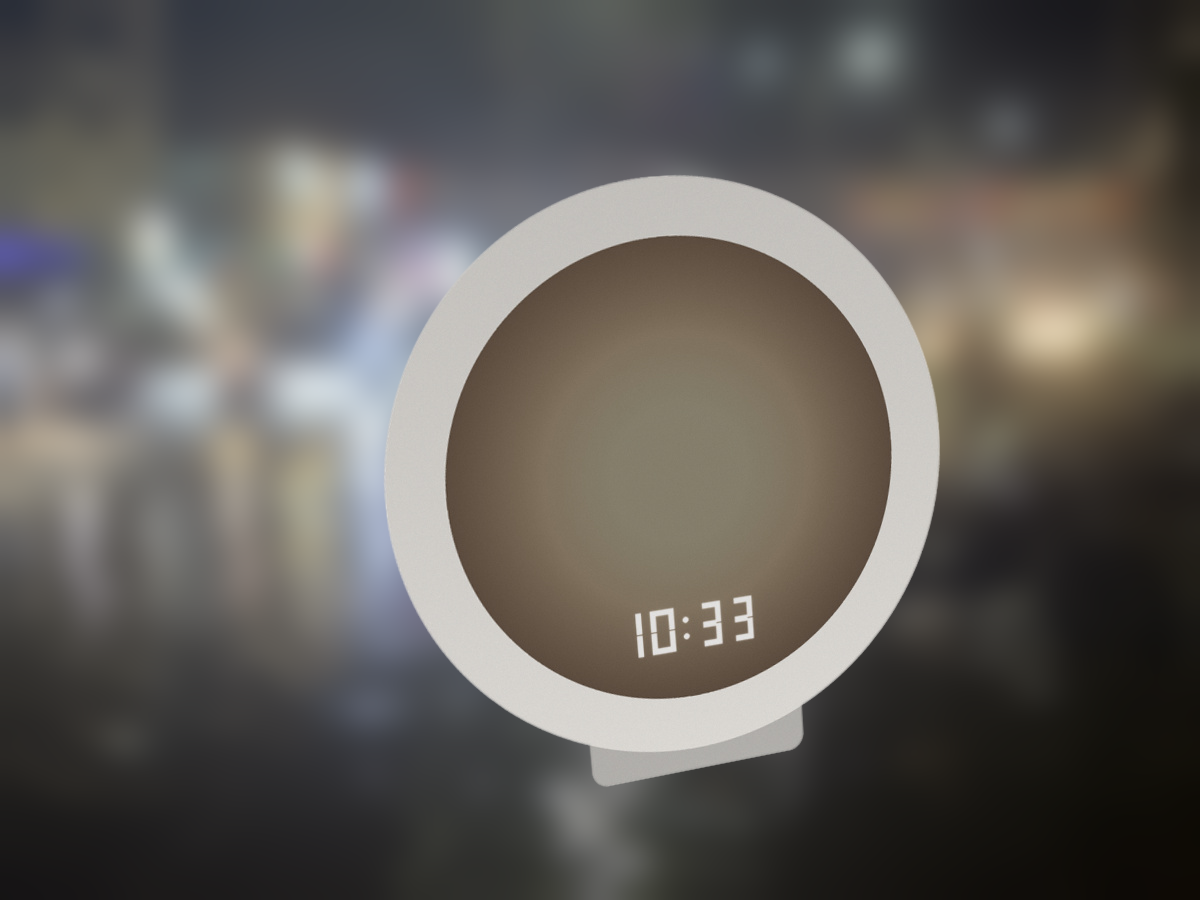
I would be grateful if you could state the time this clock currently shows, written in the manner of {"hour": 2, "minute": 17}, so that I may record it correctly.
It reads {"hour": 10, "minute": 33}
